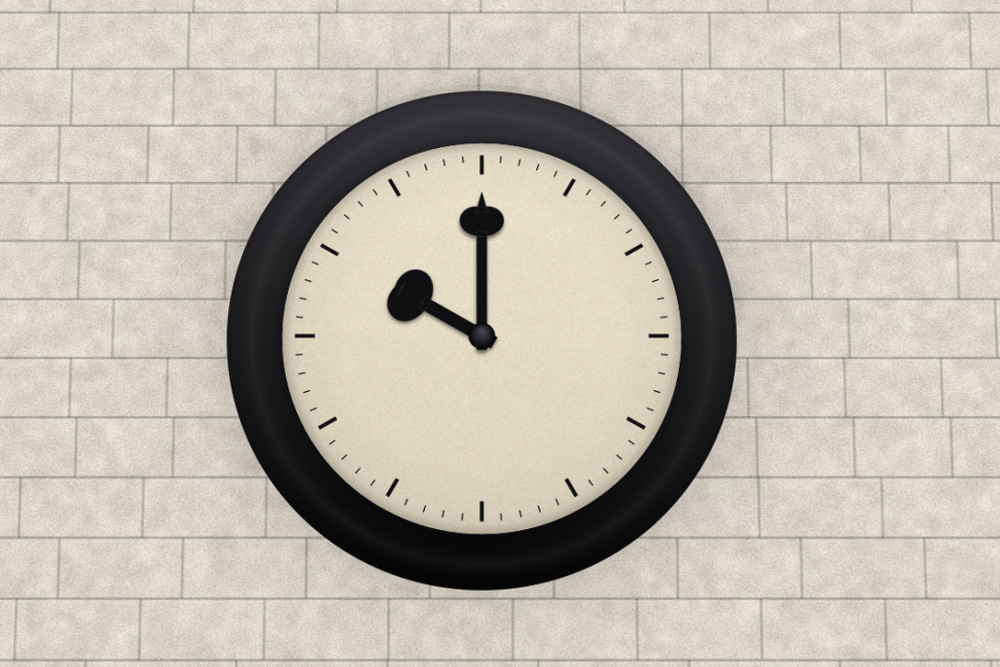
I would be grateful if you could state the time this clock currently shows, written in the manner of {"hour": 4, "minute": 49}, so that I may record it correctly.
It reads {"hour": 10, "minute": 0}
